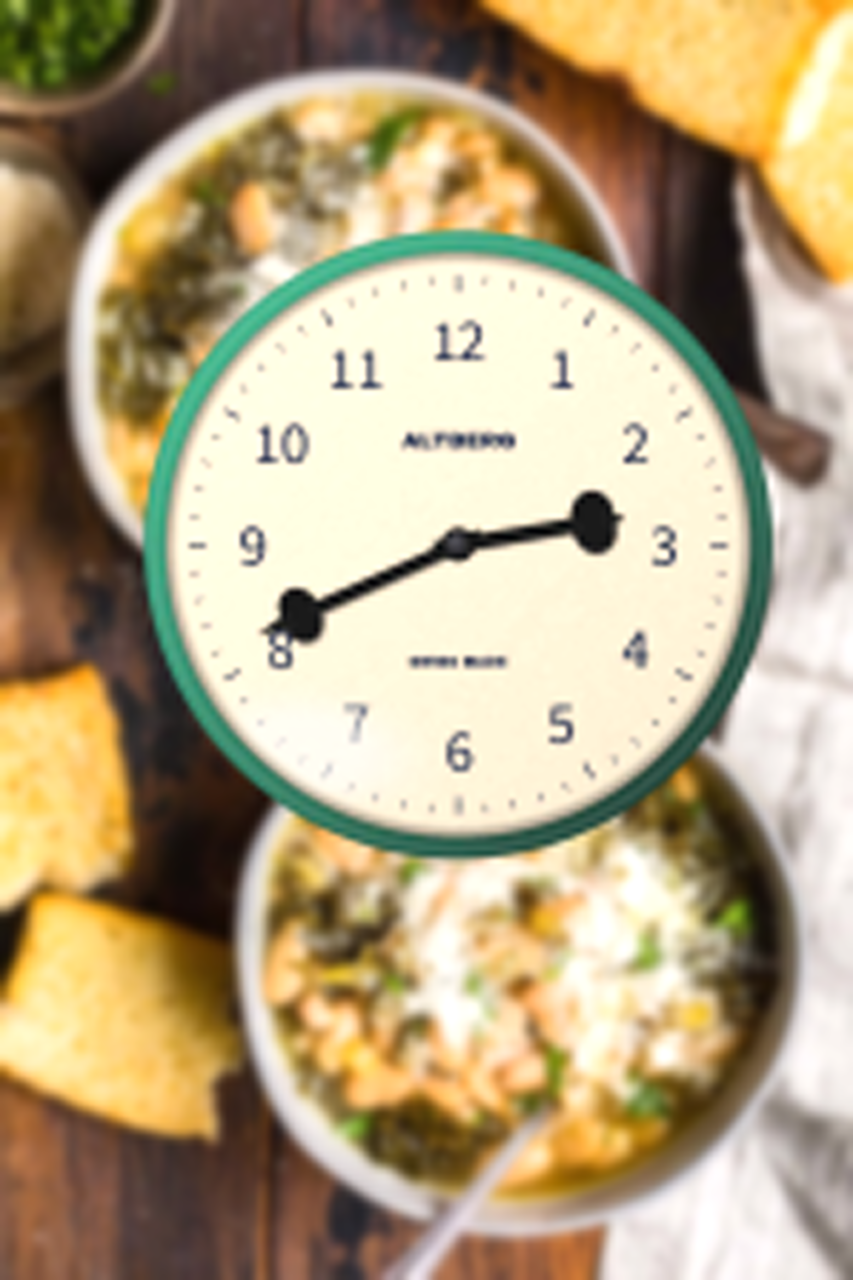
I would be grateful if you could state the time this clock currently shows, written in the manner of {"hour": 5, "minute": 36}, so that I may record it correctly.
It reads {"hour": 2, "minute": 41}
